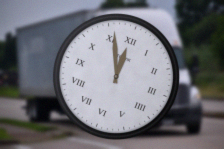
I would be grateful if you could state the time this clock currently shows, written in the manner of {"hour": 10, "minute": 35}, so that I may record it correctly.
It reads {"hour": 11, "minute": 56}
